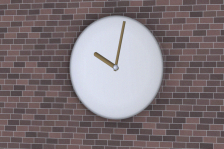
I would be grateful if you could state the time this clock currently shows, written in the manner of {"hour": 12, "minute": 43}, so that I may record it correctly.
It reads {"hour": 10, "minute": 2}
